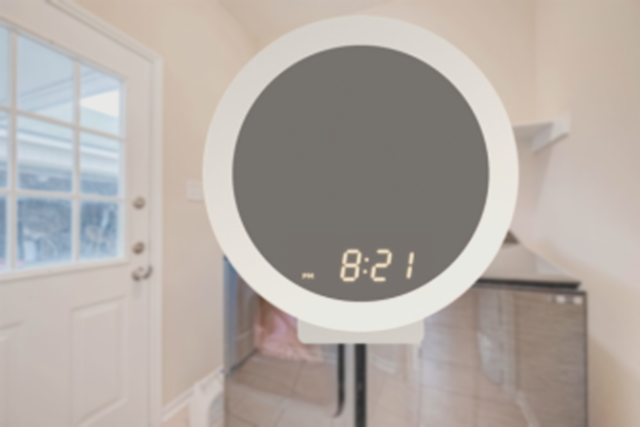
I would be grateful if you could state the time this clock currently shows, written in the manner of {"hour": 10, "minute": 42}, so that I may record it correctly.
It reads {"hour": 8, "minute": 21}
